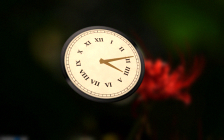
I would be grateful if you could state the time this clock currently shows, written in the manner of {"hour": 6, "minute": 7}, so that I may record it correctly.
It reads {"hour": 4, "minute": 14}
